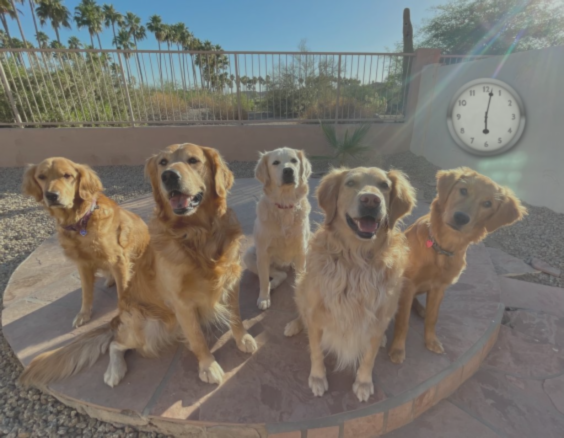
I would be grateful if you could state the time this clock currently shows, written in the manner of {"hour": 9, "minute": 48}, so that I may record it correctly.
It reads {"hour": 6, "minute": 2}
